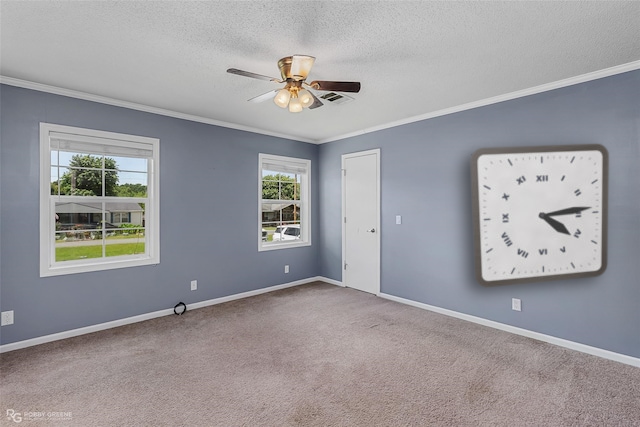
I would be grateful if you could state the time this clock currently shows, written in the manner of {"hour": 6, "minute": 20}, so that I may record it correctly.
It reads {"hour": 4, "minute": 14}
